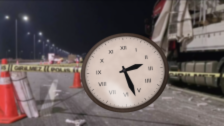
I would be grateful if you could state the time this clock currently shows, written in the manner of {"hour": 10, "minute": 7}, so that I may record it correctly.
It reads {"hour": 2, "minute": 27}
